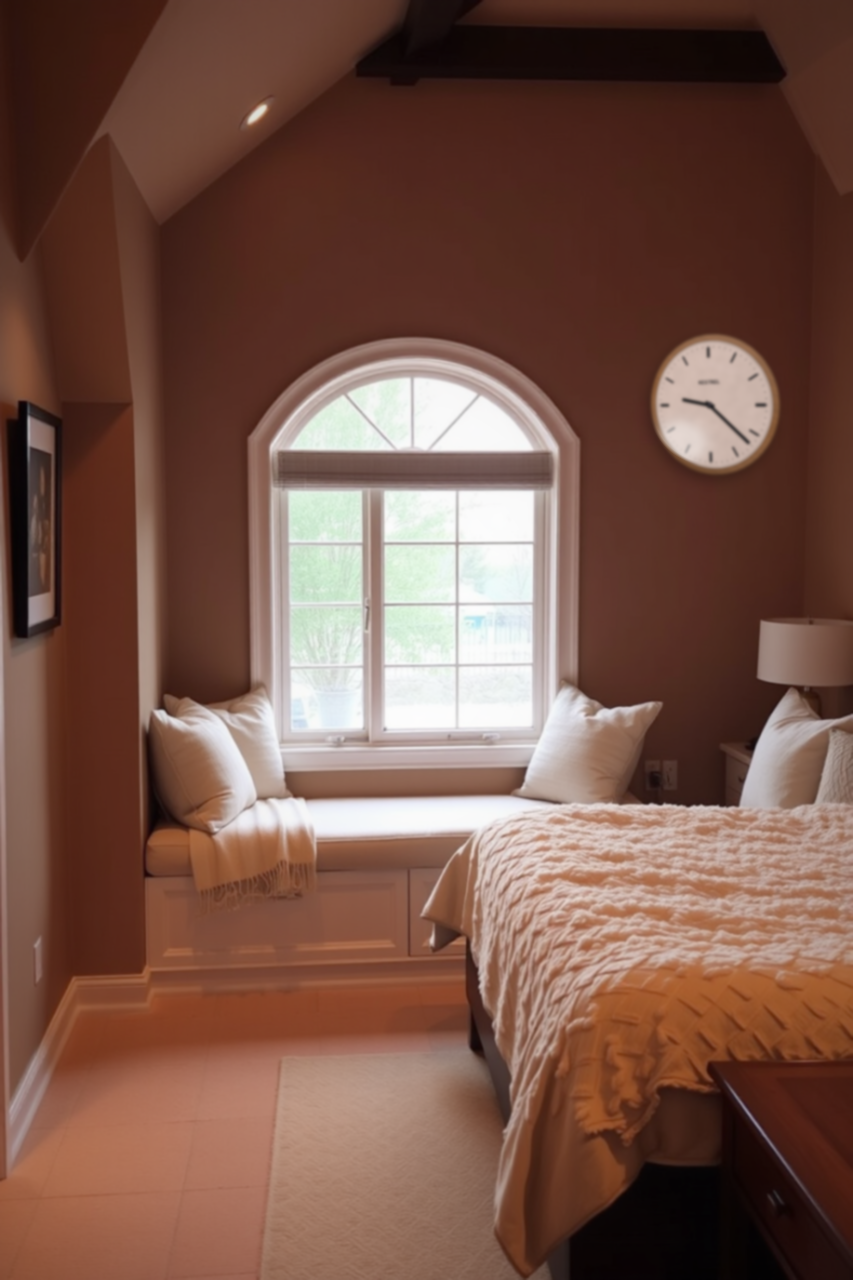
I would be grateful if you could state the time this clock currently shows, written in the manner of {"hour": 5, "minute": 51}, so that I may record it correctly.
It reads {"hour": 9, "minute": 22}
